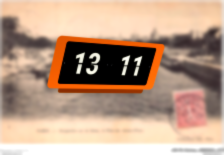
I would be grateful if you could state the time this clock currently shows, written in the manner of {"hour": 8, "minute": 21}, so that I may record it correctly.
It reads {"hour": 13, "minute": 11}
